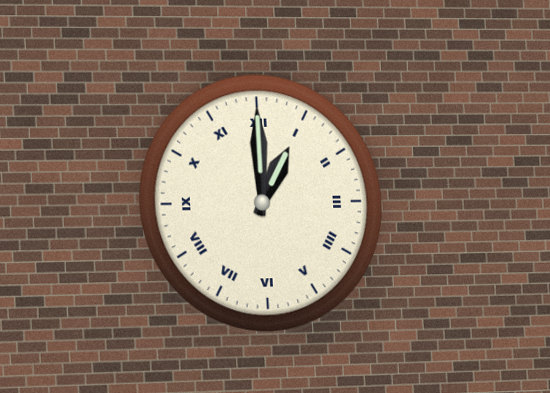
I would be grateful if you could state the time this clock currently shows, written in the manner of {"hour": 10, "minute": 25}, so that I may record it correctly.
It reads {"hour": 1, "minute": 0}
